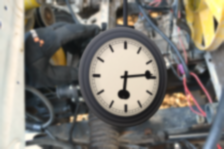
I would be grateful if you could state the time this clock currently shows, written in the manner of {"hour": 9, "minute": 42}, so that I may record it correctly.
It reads {"hour": 6, "minute": 14}
